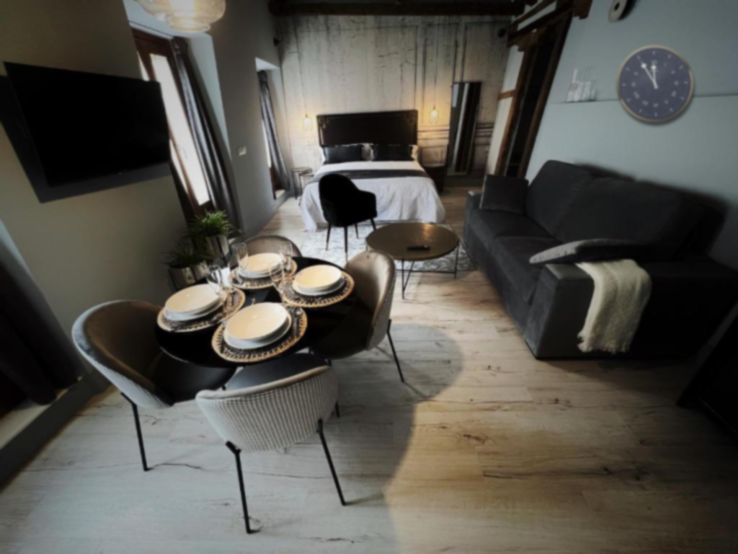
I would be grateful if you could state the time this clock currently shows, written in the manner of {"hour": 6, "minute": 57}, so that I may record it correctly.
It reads {"hour": 11, "minute": 55}
